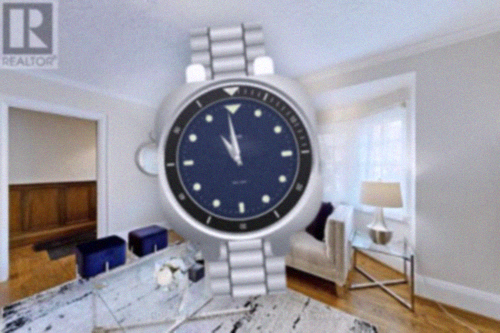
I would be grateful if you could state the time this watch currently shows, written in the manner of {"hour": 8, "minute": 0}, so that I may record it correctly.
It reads {"hour": 10, "minute": 59}
